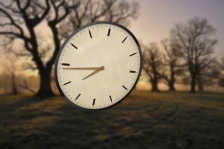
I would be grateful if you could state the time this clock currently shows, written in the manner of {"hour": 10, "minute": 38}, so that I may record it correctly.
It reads {"hour": 7, "minute": 44}
